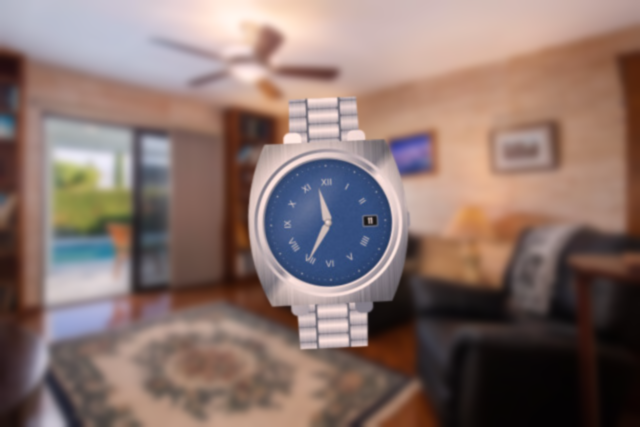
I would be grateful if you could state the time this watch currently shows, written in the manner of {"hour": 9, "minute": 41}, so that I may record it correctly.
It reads {"hour": 11, "minute": 35}
